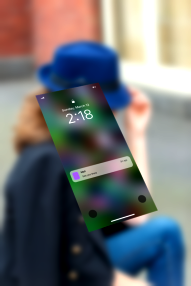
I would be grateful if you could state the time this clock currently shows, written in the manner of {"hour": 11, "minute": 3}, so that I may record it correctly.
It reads {"hour": 2, "minute": 18}
